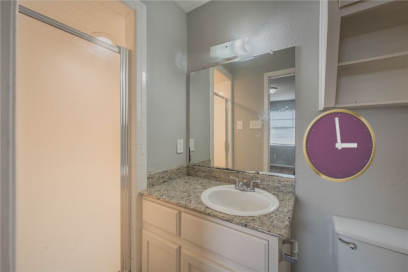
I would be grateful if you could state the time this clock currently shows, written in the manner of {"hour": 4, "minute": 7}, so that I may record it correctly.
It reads {"hour": 2, "minute": 59}
